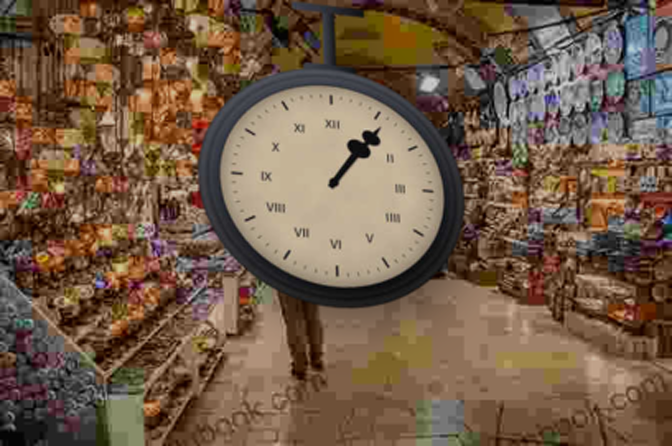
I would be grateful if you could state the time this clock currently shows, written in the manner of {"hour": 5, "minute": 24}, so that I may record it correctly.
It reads {"hour": 1, "minute": 6}
